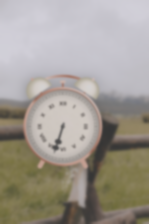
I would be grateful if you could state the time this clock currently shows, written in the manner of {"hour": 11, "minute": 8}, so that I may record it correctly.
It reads {"hour": 6, "minute": 33}
